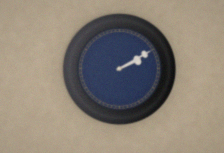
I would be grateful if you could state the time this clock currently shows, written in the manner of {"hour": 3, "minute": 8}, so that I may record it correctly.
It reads {"hour": 2, "minute": 10}
